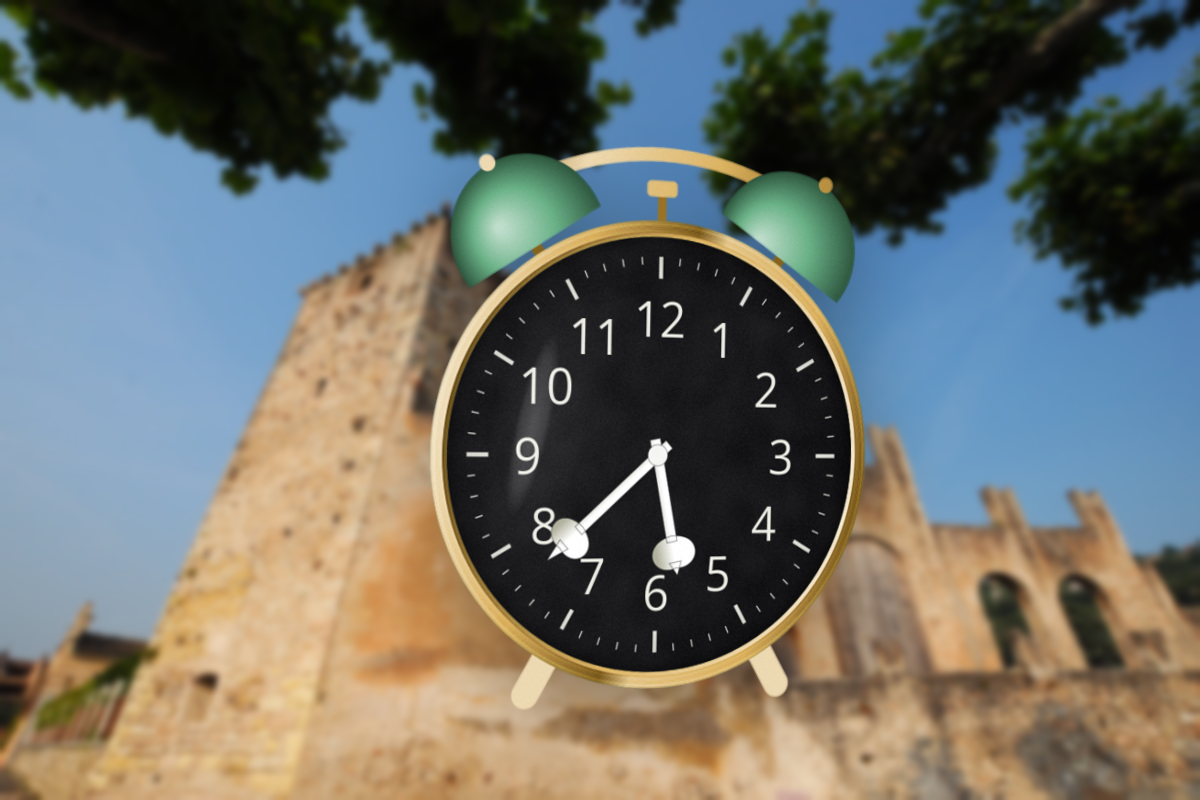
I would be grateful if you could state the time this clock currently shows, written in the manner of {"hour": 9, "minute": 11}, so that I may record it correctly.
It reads {"hour": 5, "minute": 38}
